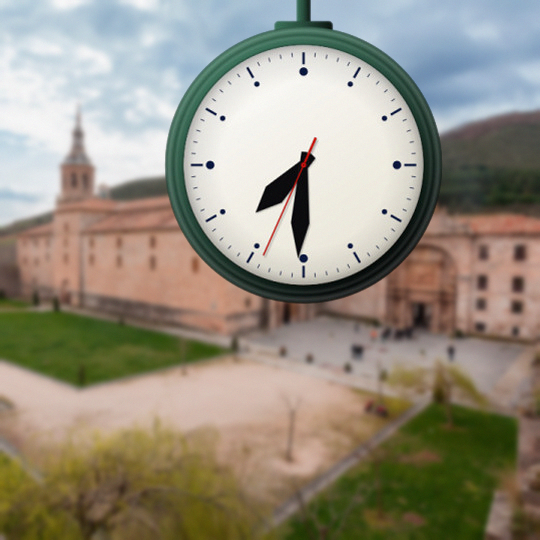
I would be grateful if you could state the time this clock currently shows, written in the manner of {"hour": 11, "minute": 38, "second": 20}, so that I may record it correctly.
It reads {"hour": 7, "minute": 30, "second": 34}
